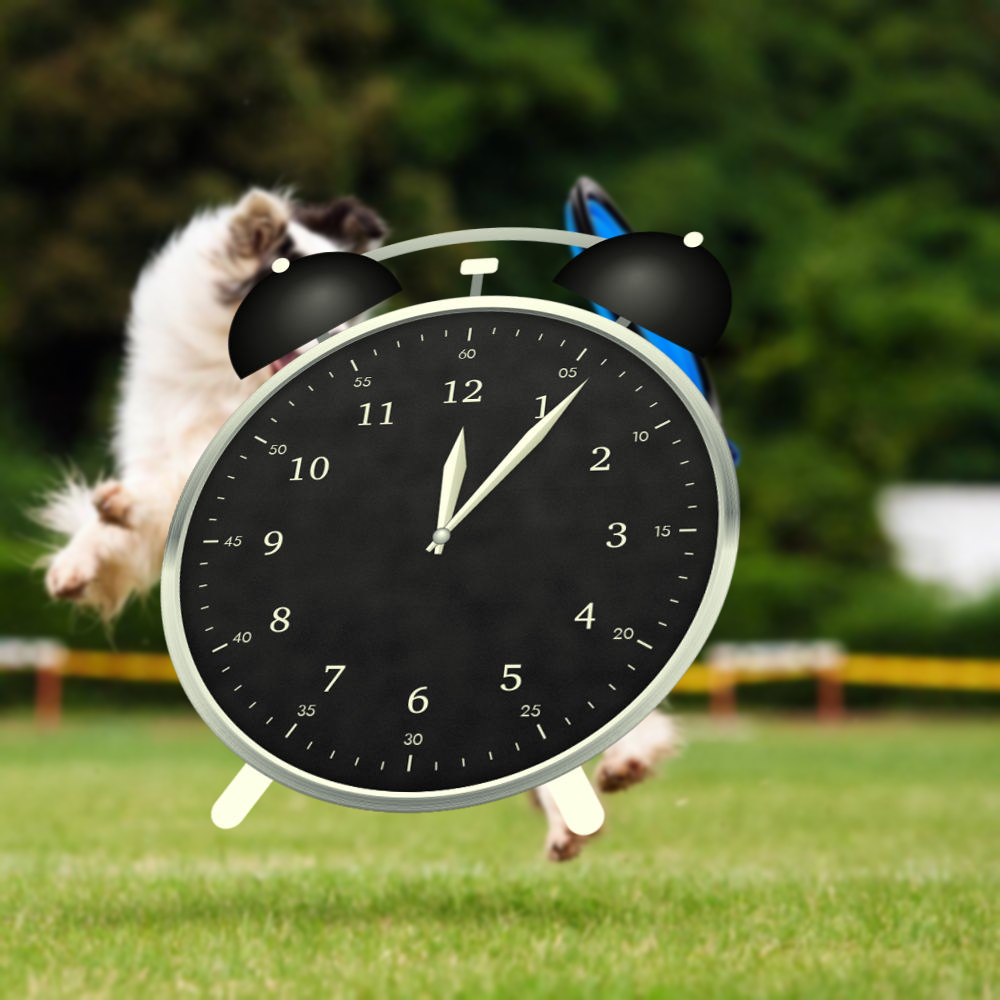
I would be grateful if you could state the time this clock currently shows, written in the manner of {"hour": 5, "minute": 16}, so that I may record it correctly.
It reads {"hour": 12, "minute": 6}
